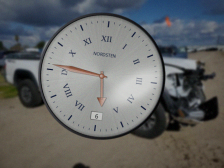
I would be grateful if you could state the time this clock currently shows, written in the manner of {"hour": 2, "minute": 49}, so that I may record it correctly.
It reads {"hour": 5, "minute": 46}
